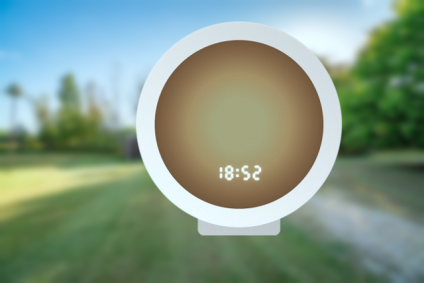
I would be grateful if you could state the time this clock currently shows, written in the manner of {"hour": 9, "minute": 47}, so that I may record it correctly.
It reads {"hour": 18, "minute": 52}
